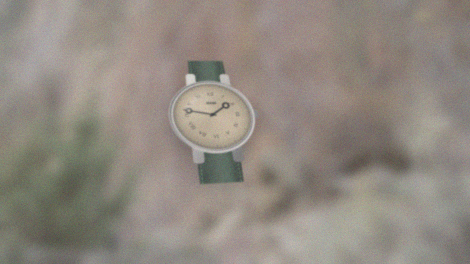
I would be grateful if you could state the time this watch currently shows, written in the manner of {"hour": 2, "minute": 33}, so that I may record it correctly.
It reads {"hour": 1, "minute": 47}
